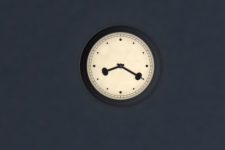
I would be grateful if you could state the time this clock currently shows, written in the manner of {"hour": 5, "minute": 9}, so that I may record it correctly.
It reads {"hour": 8, "minute": 20}
